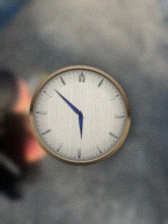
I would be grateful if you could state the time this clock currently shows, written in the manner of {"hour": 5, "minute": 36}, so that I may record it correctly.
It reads {"hour": 5, "minute": 52}
